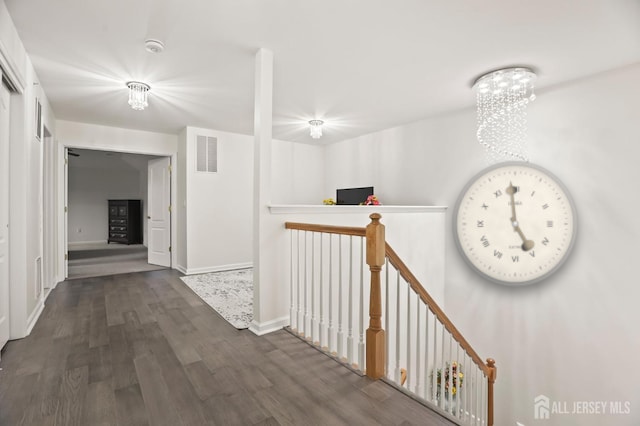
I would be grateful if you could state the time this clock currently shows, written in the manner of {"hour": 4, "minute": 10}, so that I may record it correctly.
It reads {"hour": 4, "minute": 59}
